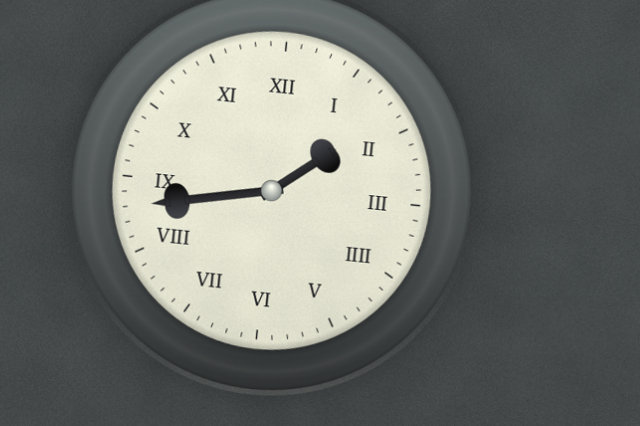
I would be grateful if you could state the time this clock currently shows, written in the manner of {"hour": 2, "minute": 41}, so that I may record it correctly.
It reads {"hour": 1, "minute": 43}
